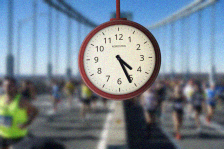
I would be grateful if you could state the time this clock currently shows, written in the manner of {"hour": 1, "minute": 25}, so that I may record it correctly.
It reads {"hour": 4, "minute": 26}
